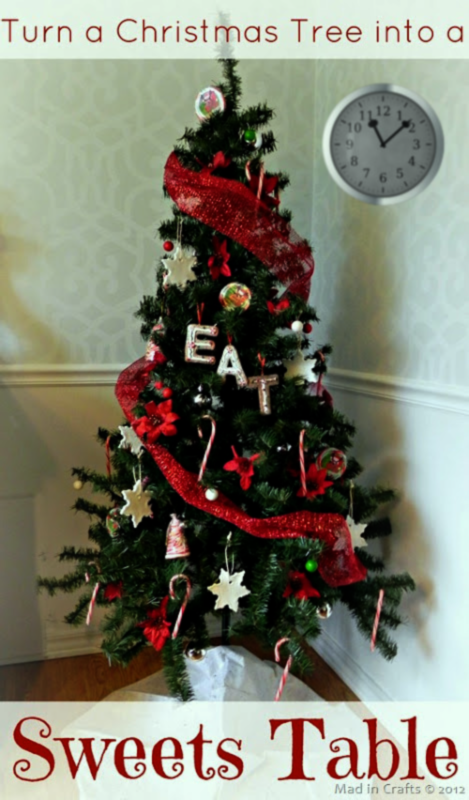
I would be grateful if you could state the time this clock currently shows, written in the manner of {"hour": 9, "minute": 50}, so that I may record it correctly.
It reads {"hour": 11, "minute": 8}
